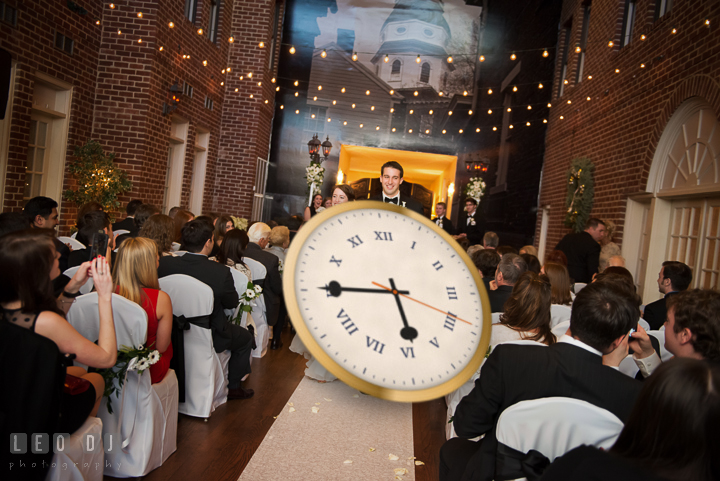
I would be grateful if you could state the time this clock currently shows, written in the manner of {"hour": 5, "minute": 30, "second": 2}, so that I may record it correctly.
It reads {"hour": 5, "minute": 45, "second": 19}
